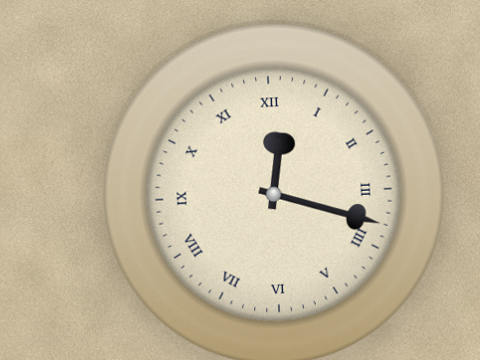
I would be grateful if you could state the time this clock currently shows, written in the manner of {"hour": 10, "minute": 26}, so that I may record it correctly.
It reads {"hour": 12, "minute": 18}
